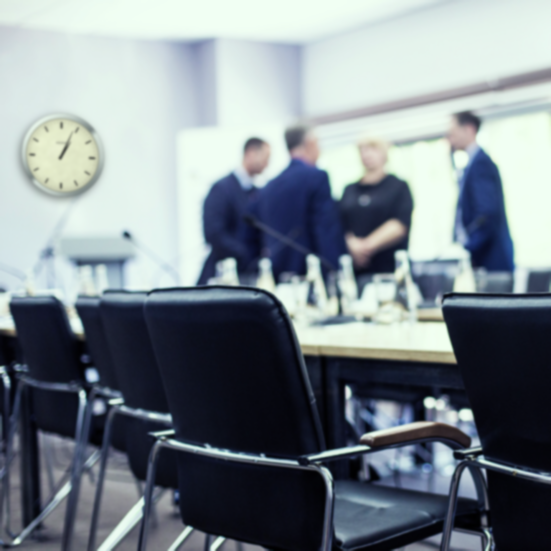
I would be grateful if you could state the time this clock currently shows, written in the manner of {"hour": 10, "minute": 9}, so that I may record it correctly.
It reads {"hour": 1, "minute": 4}
